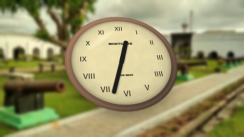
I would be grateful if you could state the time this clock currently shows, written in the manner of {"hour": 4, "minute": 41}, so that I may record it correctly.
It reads {"hour": 12, "minute": 33}
